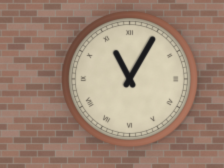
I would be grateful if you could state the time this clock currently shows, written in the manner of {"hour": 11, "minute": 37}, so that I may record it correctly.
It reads {"hour": 11, "minute": 5}
